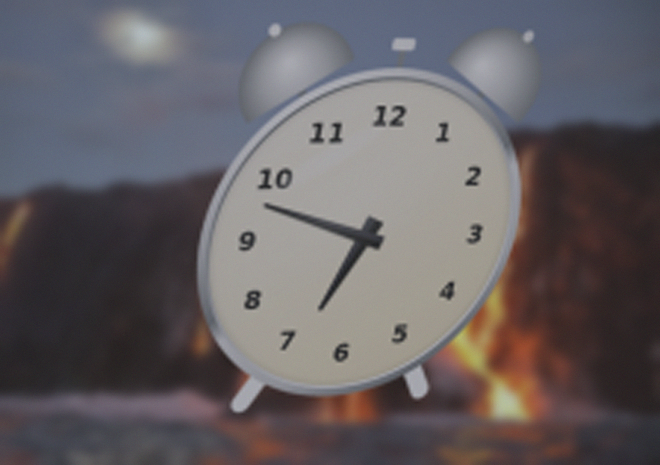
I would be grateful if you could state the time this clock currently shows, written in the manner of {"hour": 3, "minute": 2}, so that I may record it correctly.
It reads {"hour": 6, "minute": 48}
